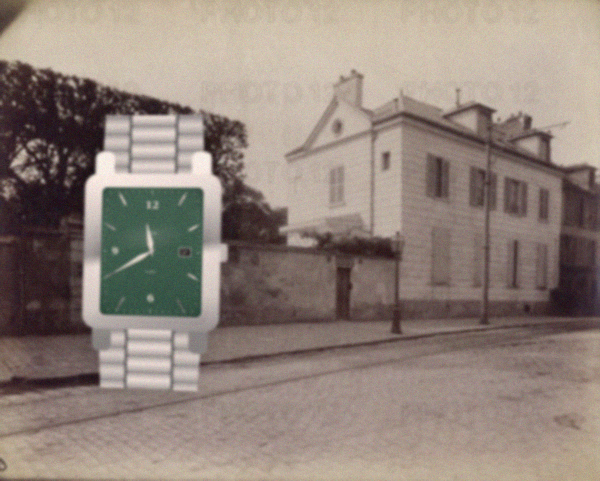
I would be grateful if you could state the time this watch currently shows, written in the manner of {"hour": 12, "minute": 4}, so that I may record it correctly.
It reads {"hour": 11, "minute": 40}
